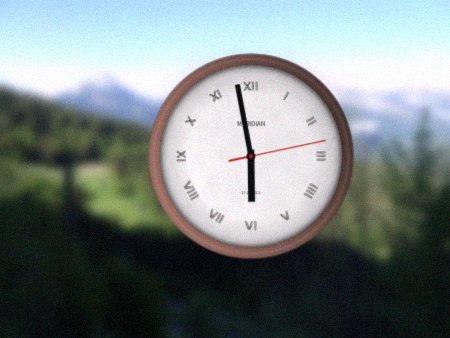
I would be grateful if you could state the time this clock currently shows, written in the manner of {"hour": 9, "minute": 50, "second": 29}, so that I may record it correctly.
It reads {"hour": 5, "minute": 58, "second": 13}
